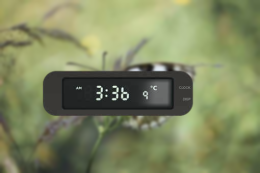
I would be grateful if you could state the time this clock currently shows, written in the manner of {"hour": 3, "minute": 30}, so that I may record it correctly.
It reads {"hour": 3, "minute": 36}
